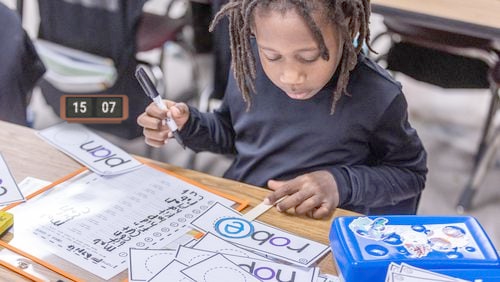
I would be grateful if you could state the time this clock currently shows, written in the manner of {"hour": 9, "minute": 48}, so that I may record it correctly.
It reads {"hour": 15, "minute": 7}
